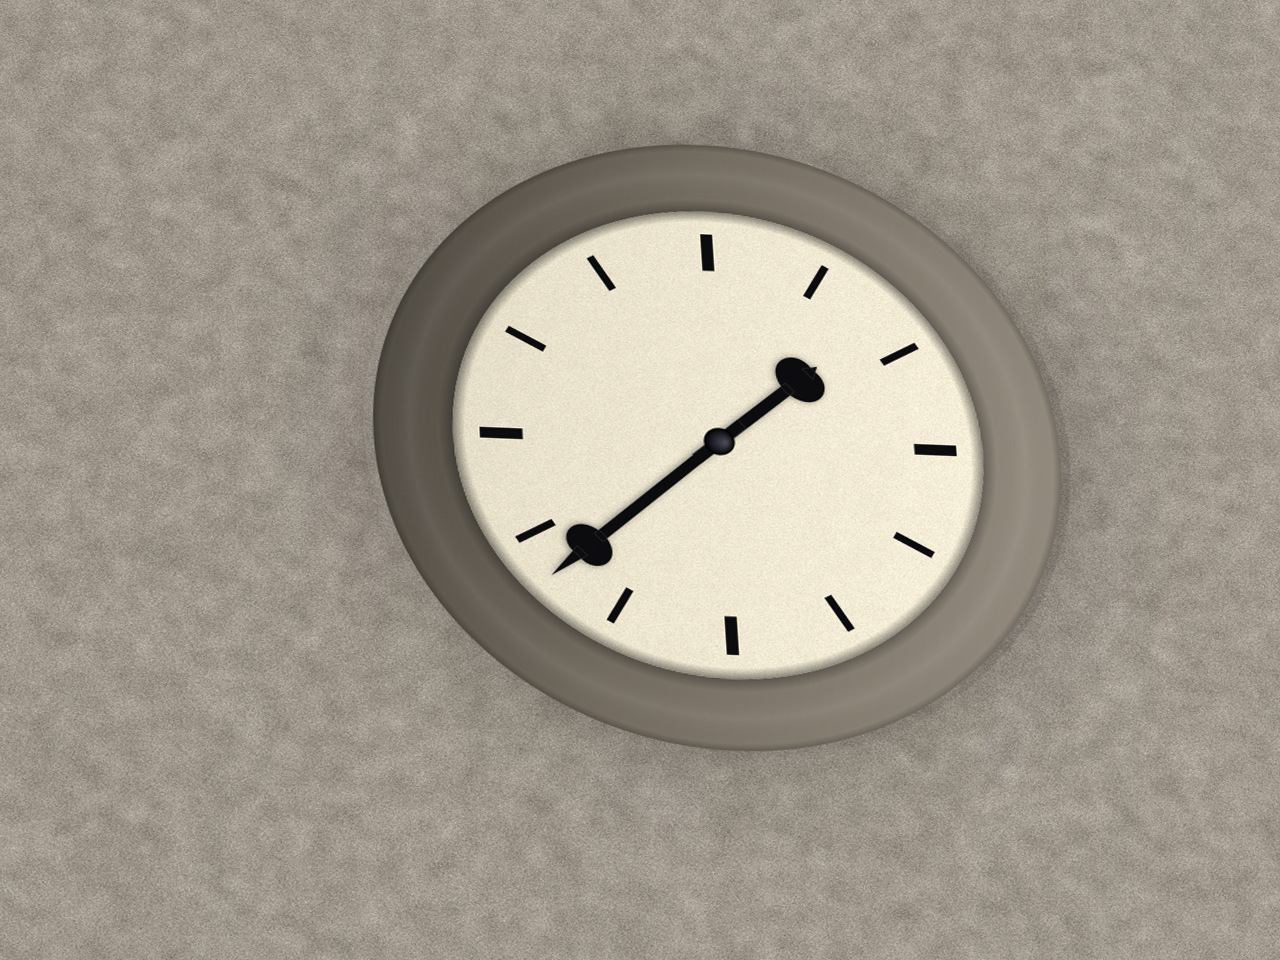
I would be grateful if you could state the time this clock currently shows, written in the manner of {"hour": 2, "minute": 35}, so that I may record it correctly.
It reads {"hour": 1, "minute": 38}
